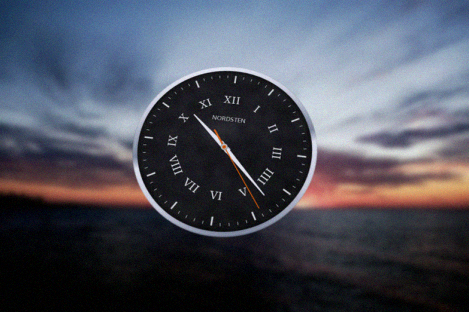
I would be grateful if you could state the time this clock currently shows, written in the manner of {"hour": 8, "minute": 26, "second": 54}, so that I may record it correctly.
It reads {"hour": 10, "minute": 22, "second": 24}
